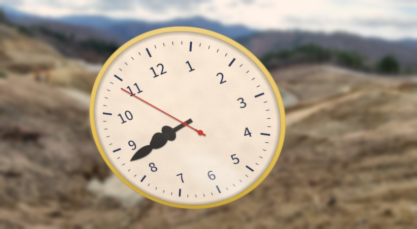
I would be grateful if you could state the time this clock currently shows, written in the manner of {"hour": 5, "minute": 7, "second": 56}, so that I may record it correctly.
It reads {"hour": 8, "minute": 42, "second": 54}
